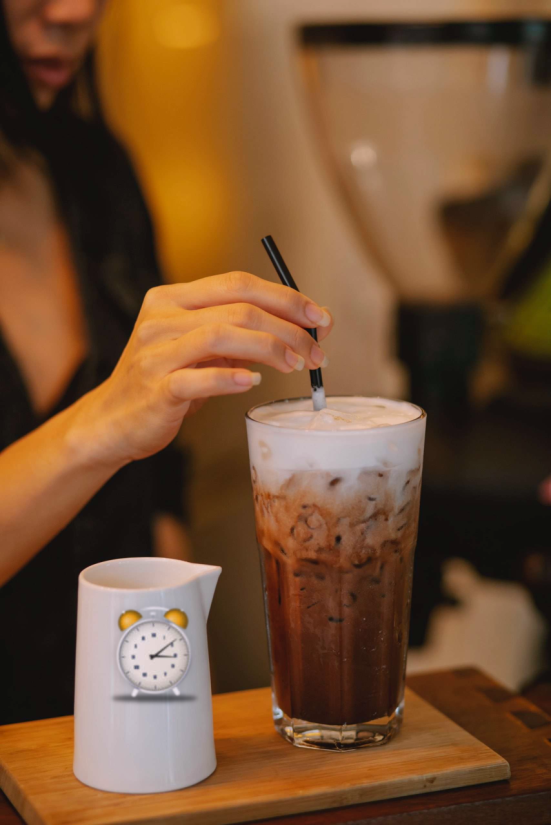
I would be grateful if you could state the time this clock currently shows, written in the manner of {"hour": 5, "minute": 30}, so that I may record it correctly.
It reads {"hour": 3, "minute": 9}
